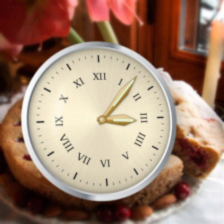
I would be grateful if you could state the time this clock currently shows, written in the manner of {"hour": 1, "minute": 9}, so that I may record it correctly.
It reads {"hour": 3, "minute": 7}
